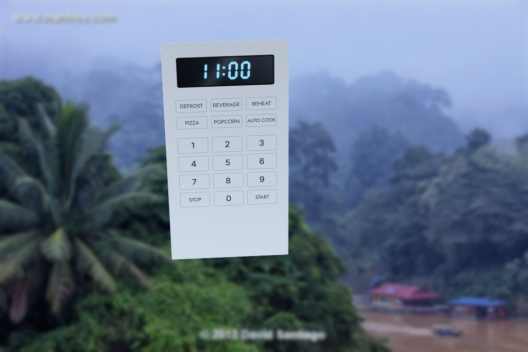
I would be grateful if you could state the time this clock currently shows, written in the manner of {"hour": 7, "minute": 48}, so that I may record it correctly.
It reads {"hour": 11, "minute": 0}
